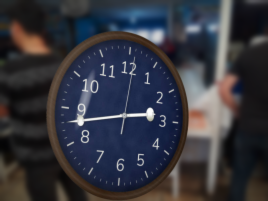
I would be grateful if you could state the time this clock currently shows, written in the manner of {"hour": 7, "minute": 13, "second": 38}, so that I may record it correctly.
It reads {"hour": 2, "minute": 43, "second": 1}
